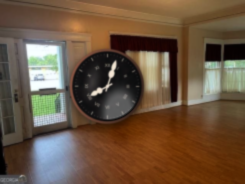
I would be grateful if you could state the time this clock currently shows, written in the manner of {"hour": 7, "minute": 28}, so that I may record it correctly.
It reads {"hour": 8, "minute": 3}
